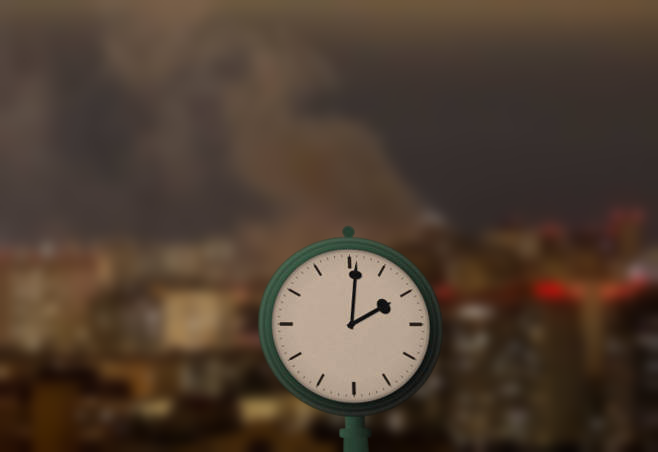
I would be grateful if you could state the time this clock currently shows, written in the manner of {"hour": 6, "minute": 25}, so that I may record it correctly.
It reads {"hour": 2, "minute": 1}
